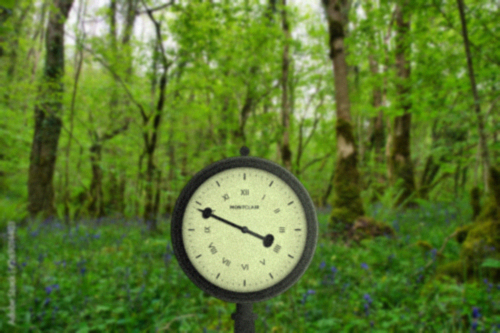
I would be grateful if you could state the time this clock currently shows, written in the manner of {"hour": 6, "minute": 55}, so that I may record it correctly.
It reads {"hour": 3, "minute": 49}
